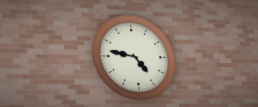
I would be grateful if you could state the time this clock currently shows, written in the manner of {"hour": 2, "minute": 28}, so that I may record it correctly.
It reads {"hour": 4, "minute": 47}
